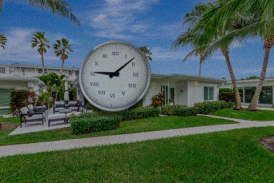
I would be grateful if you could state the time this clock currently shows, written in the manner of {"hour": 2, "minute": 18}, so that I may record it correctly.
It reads {"hour": 9, "minute": 8}
